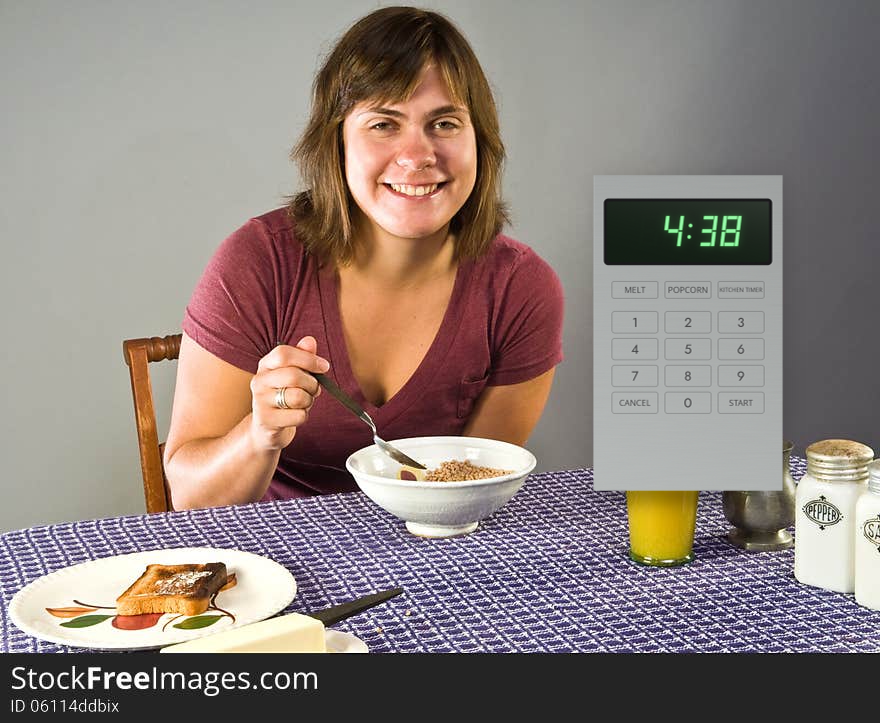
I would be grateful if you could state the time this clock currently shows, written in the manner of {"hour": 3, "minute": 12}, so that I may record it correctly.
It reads {"hour": 4, "minute": 38}
